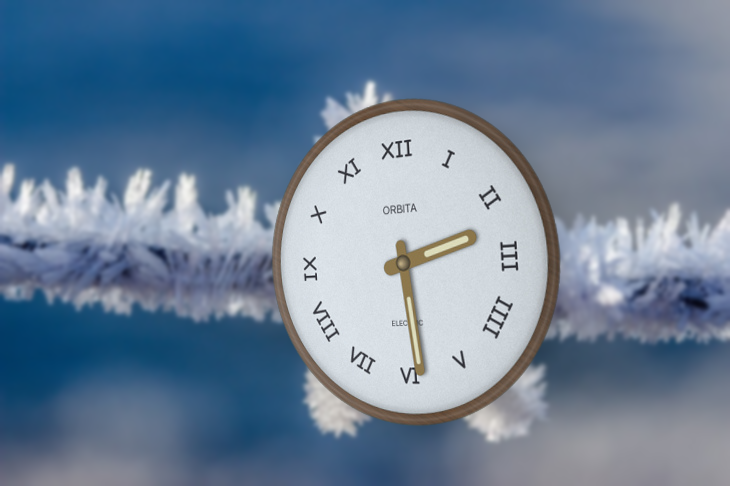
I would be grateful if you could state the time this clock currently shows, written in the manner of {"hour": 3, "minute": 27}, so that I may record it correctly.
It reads {"hour": 2, "minute": 29}
